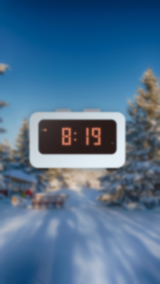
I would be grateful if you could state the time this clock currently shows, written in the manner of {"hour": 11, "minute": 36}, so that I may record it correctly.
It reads {"hour": 8, "minute": 19}
